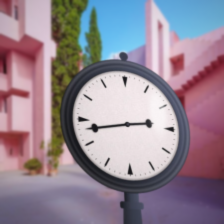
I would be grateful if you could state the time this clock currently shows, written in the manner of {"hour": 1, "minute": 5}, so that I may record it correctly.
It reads {"hour": 2, "minute": 43}
